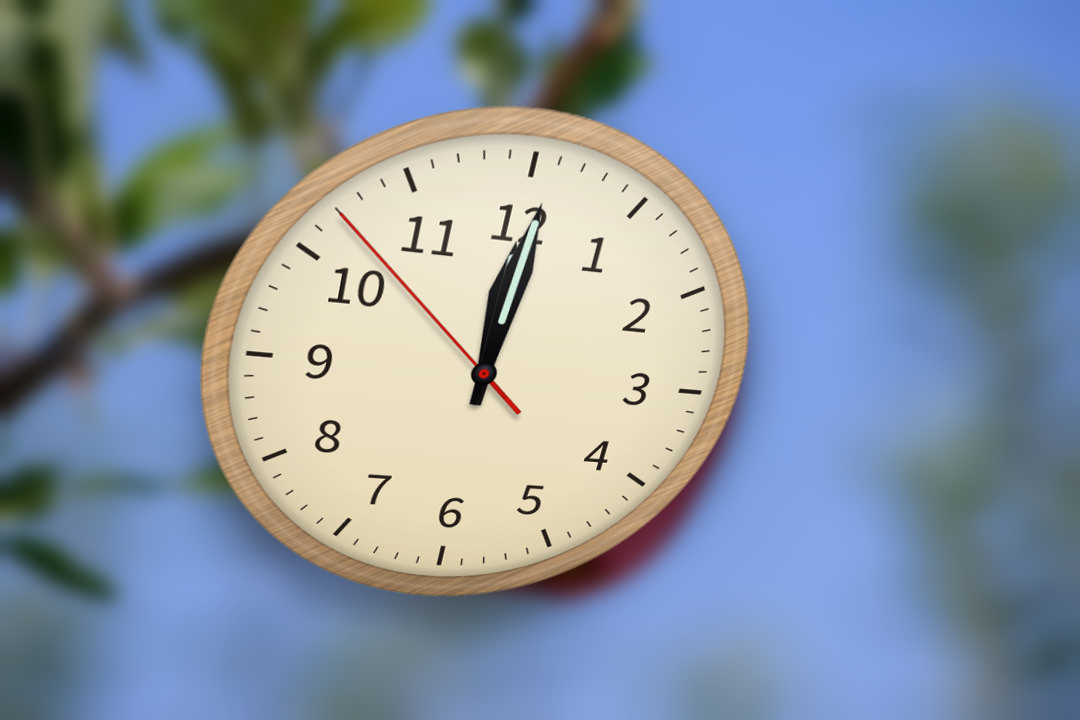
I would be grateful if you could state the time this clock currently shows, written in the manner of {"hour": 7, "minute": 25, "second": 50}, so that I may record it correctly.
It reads {"hour": 12, "minute": 0, "second": 52}
